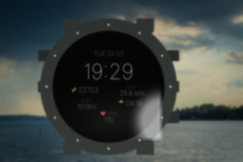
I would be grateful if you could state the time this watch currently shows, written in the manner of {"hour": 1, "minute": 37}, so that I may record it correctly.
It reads {"hour": 19, "minute": 29}
